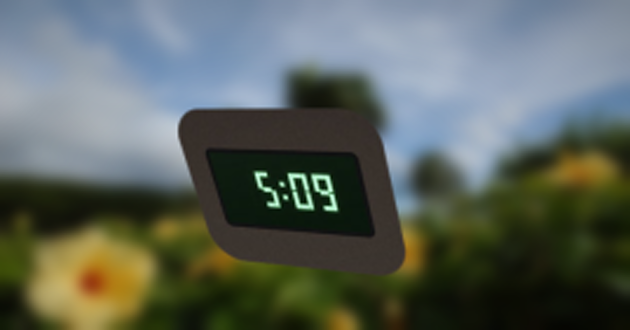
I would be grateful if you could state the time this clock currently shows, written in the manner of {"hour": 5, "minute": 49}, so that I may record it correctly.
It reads {"hour": 5, "minute": 9}
